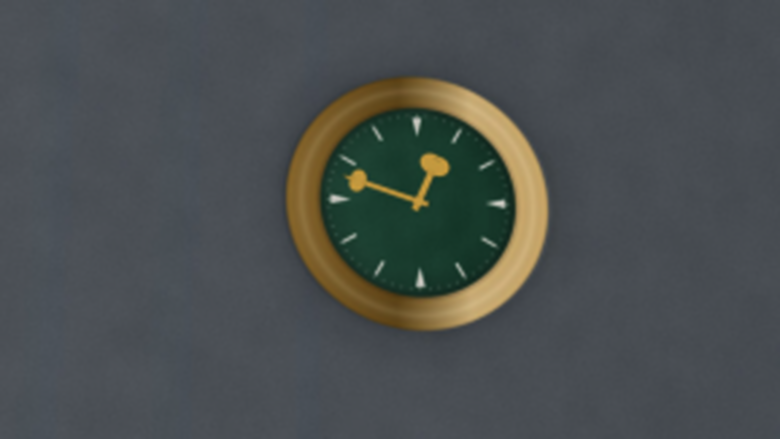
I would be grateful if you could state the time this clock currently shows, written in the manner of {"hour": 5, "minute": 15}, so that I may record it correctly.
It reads {"hour": 12, "minute": 48}
